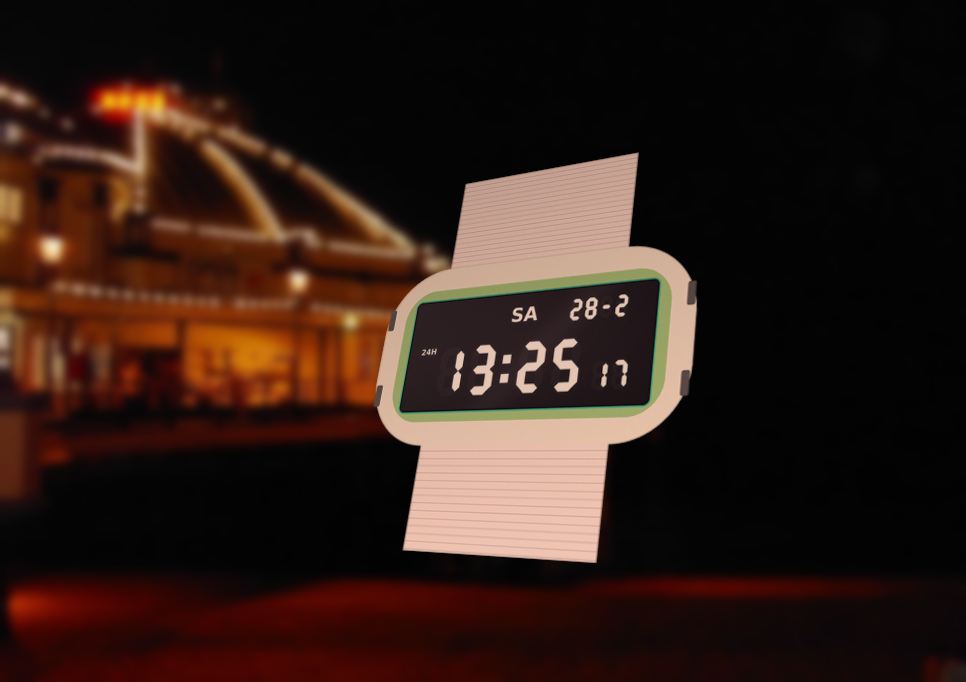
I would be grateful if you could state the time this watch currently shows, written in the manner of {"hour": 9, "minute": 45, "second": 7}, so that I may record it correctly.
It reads {"hour": 13, "minute": 25, "second": 17}
